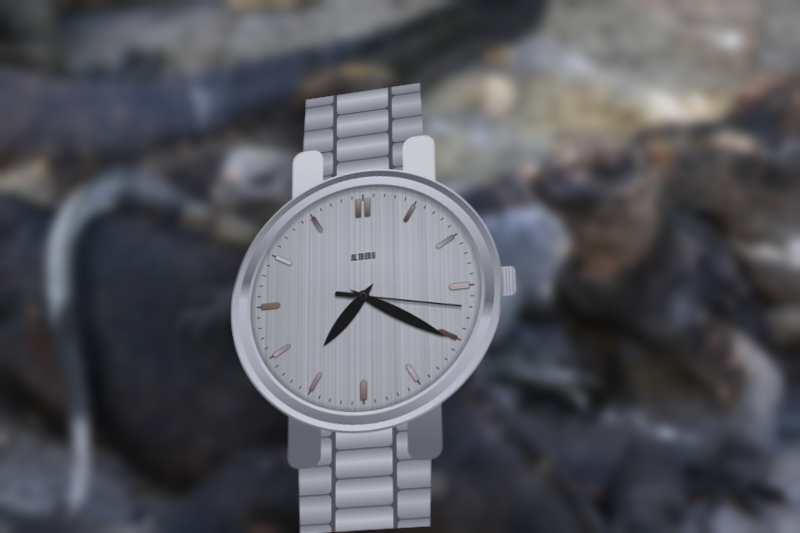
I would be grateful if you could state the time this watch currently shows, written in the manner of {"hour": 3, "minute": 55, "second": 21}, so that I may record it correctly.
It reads {"hour": 7, "minute": 20, "second": 17}
